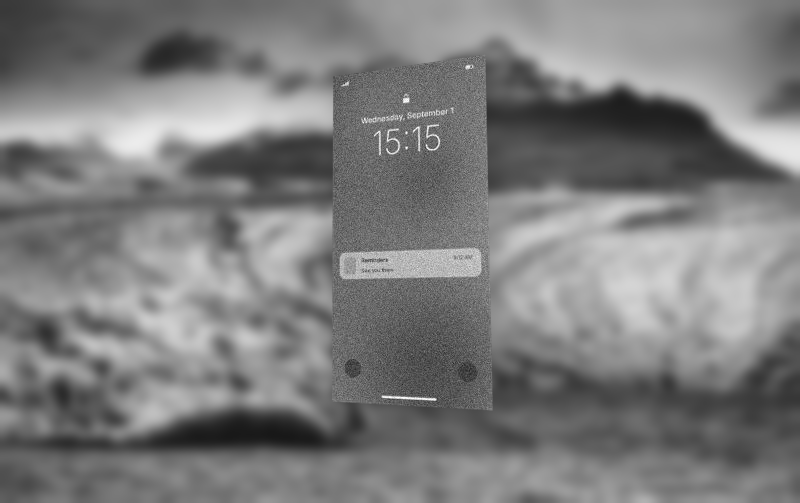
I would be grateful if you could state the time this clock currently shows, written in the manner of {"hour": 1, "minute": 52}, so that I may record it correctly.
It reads {"hour": 15, "minute": 15}
